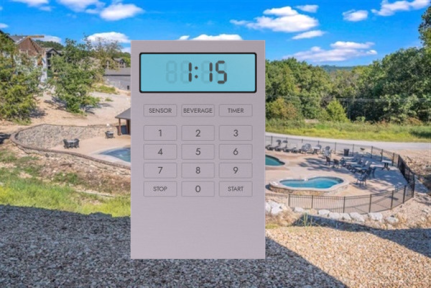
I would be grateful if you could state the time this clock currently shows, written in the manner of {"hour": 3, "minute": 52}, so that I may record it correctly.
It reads {"hour": 1, "minute": 15}
